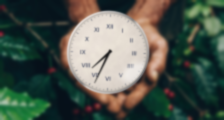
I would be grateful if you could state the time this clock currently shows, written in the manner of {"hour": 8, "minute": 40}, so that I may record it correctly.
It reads {"hour": 7, "minute": 34}
